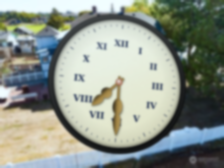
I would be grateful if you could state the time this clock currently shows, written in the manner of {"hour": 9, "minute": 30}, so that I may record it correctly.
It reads {"hour": 7, "minute": 30}
